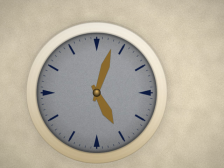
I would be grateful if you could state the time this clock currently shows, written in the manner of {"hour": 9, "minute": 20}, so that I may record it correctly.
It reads {"hour": 5, "minute": 3}
